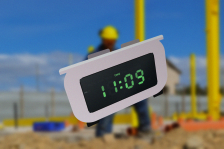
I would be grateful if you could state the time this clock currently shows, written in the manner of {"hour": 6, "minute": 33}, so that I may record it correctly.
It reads {"hour": 11, "minute": 9}
